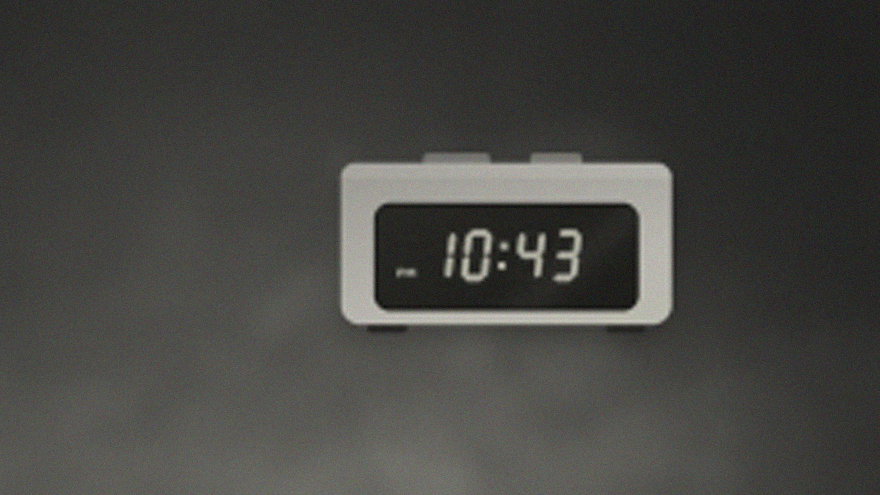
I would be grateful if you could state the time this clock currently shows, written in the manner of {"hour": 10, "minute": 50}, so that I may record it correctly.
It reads {"hour": 10, "minute": 43}
